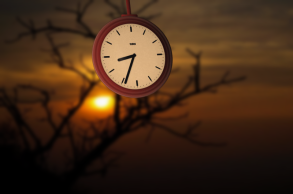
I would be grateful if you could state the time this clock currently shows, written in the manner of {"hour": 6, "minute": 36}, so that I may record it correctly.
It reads {"hour": 8, "minute": 34}
